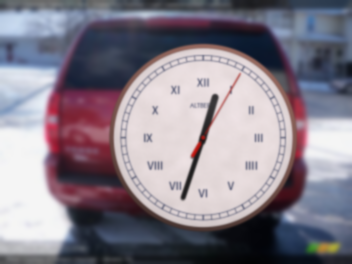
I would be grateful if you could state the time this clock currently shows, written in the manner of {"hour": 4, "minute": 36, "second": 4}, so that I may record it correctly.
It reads {"hour": 12, "minute": 33, "second": 5}
